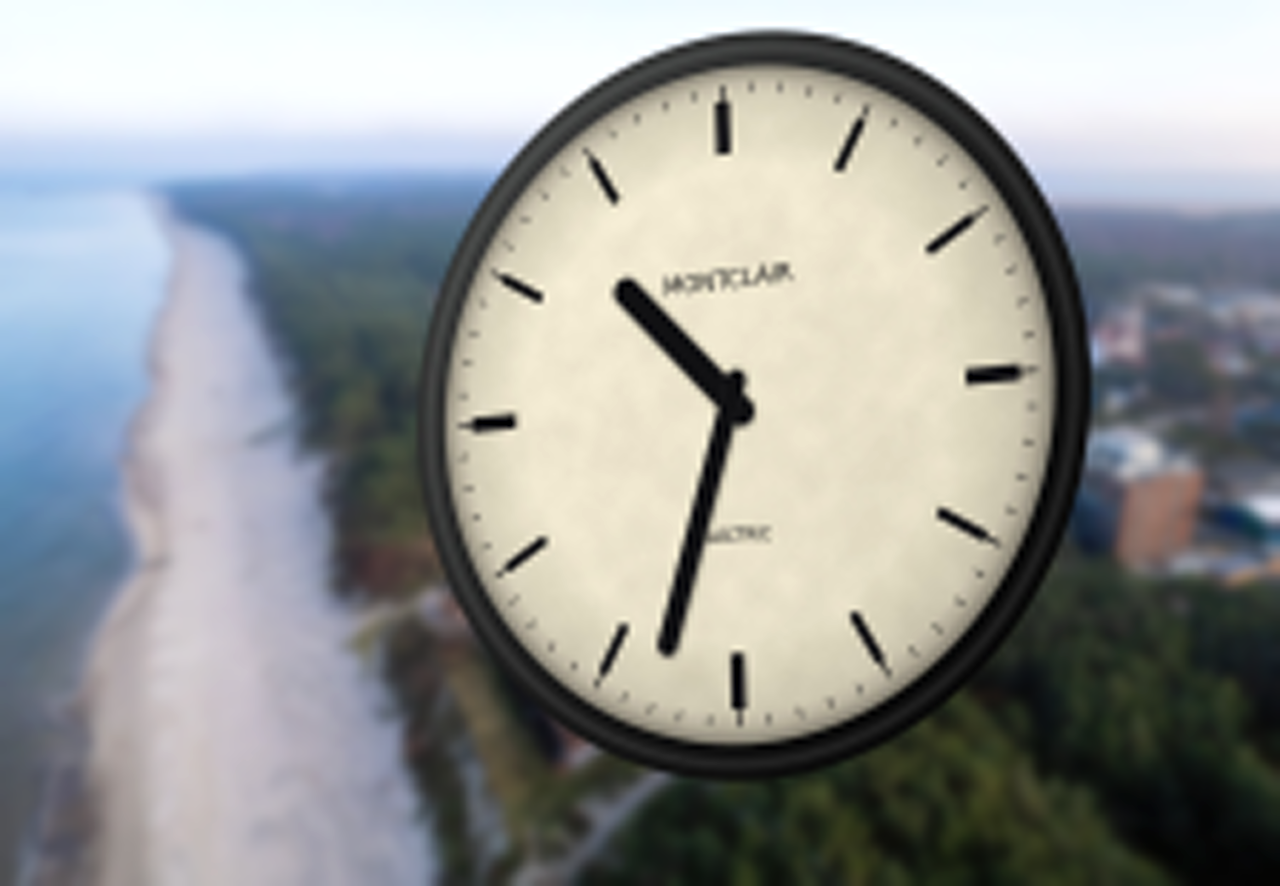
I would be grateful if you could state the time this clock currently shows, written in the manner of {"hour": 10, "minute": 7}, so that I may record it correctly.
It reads {"hour": 10, "minute": 33}
